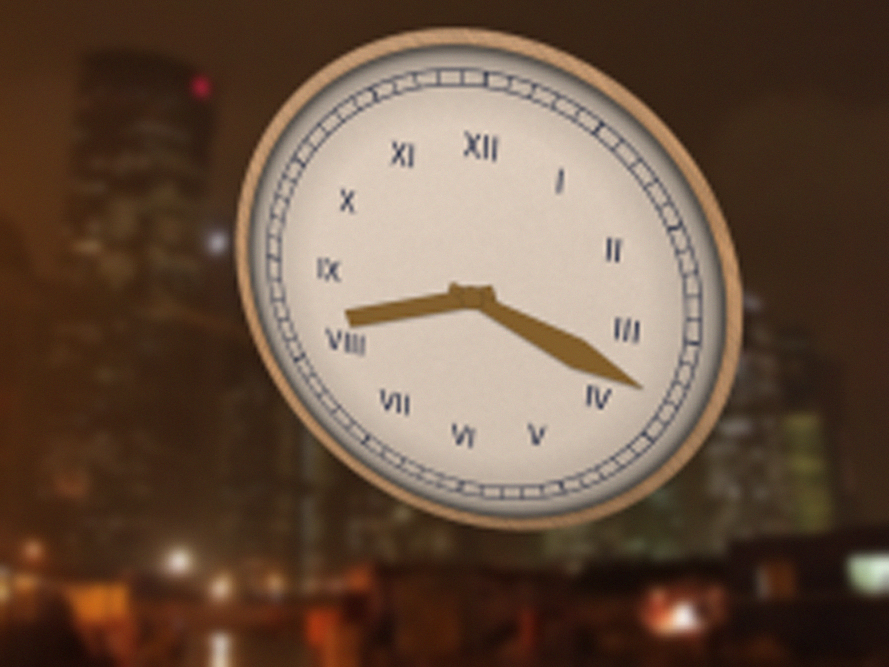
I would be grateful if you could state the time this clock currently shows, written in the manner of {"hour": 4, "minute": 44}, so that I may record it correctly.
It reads {"hour": 8, "minute": 18}
